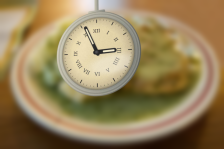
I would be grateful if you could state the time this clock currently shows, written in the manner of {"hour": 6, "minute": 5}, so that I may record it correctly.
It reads {"hour": 2, "minute": 56}
